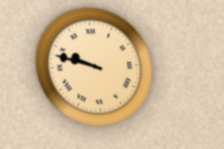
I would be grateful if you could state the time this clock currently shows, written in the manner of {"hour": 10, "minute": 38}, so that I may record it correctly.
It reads {"hour": 9, "minute": 48}
